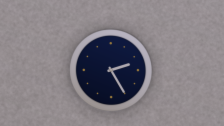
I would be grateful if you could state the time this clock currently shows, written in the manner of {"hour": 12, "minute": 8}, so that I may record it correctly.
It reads {"hour": 2, "minute": 25}
